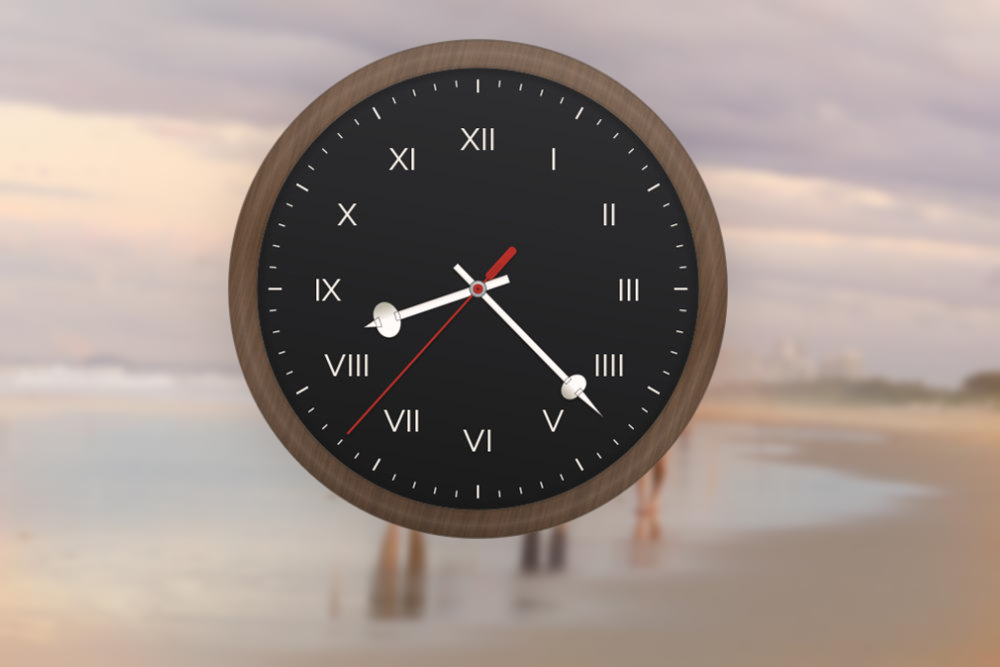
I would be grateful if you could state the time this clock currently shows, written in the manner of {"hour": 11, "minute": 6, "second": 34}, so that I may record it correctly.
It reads {"hour": 8, "minute": 22, "second": 37}
